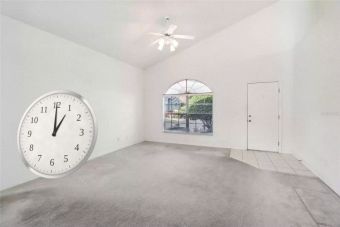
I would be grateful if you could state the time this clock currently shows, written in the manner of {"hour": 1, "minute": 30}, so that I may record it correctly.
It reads {"hour": 1, "minute": 0}
